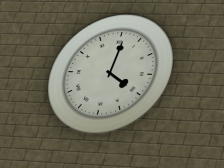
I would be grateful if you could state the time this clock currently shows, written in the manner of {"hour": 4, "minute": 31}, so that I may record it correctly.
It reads {"hour": 4, "minute": 1}
